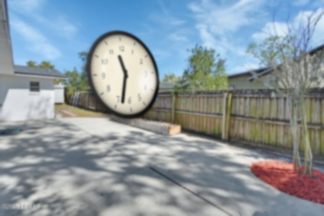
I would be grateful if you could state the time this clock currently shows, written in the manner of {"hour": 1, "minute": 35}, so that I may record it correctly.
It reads {"hour": 11, "minute": 33}
